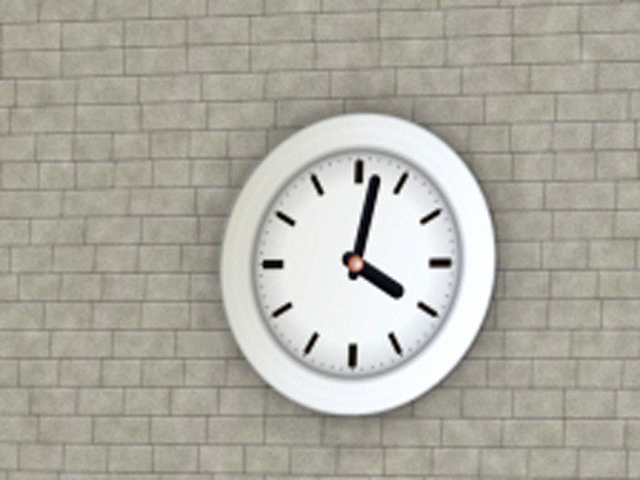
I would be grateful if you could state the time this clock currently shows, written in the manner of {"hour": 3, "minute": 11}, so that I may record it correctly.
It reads {"hour": 4, "minute": 2}
